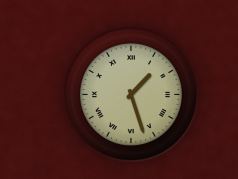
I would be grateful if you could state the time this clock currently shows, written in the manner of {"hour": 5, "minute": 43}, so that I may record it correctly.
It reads {"hour": 1, "minute": 27}
